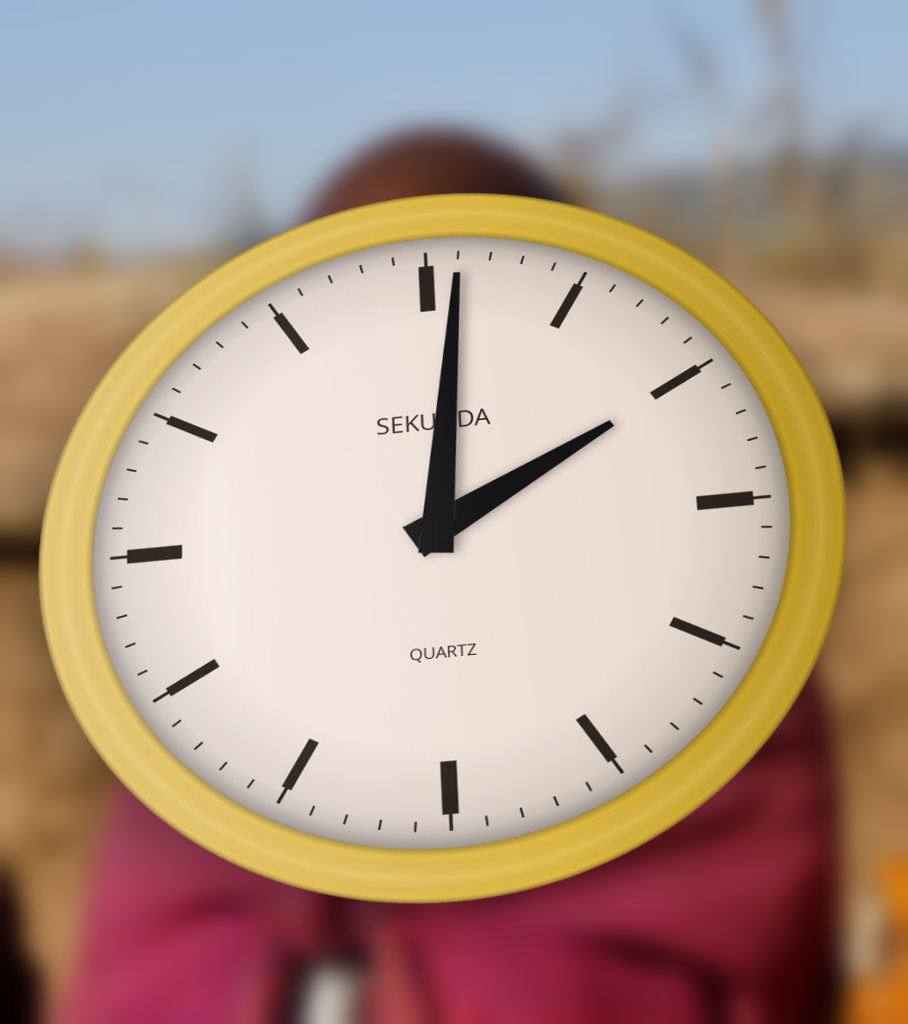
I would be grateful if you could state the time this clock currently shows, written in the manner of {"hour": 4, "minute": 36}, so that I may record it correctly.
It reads {"hour": 2, "minute": 1}
